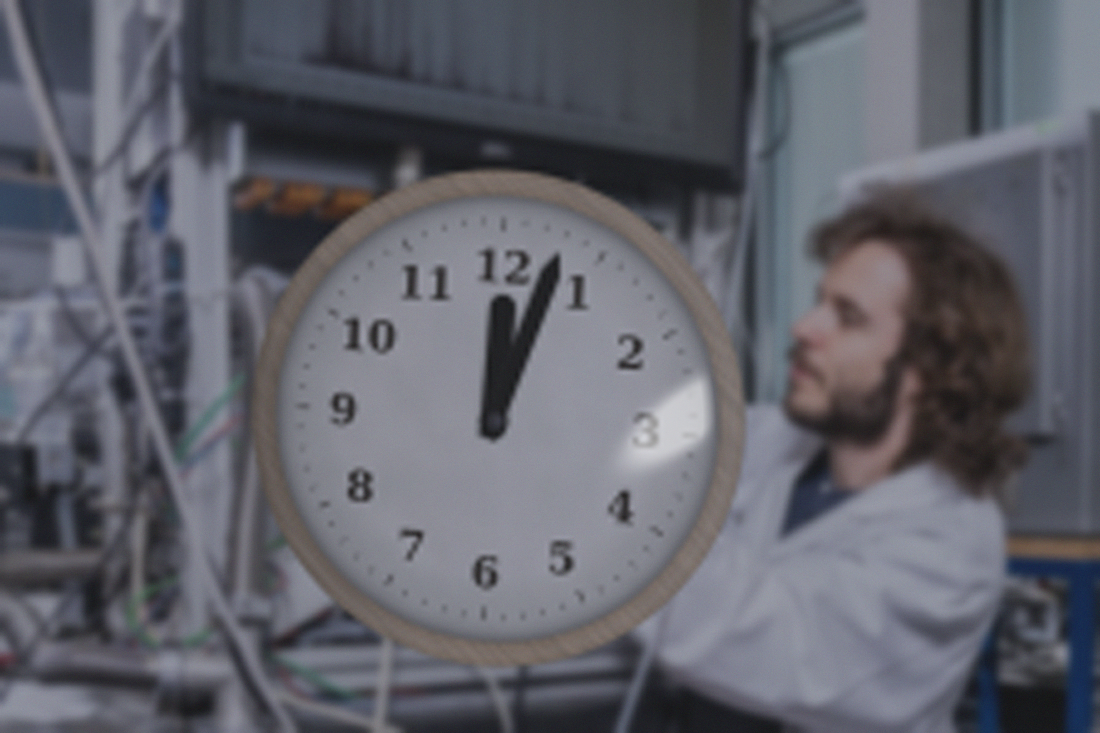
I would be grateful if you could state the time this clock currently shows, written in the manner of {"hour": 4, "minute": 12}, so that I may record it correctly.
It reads {"hour": 12, "minute": 3}
